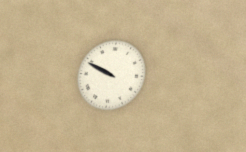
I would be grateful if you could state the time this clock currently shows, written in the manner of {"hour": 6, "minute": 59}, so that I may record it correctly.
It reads {"hour": 9, "minute": 49}
